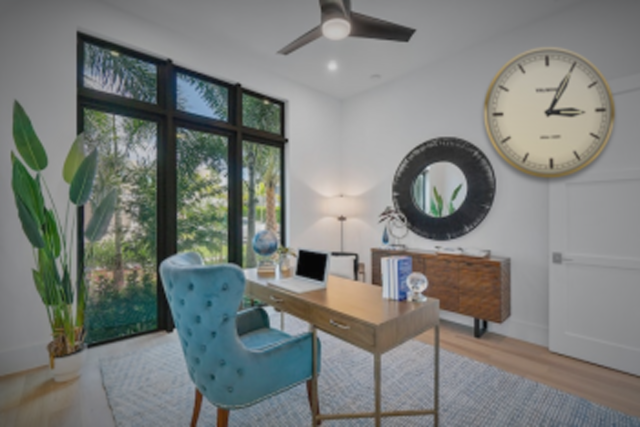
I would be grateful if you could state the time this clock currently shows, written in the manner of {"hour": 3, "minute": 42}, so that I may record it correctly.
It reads {"hour": 3, "minute": 5}
